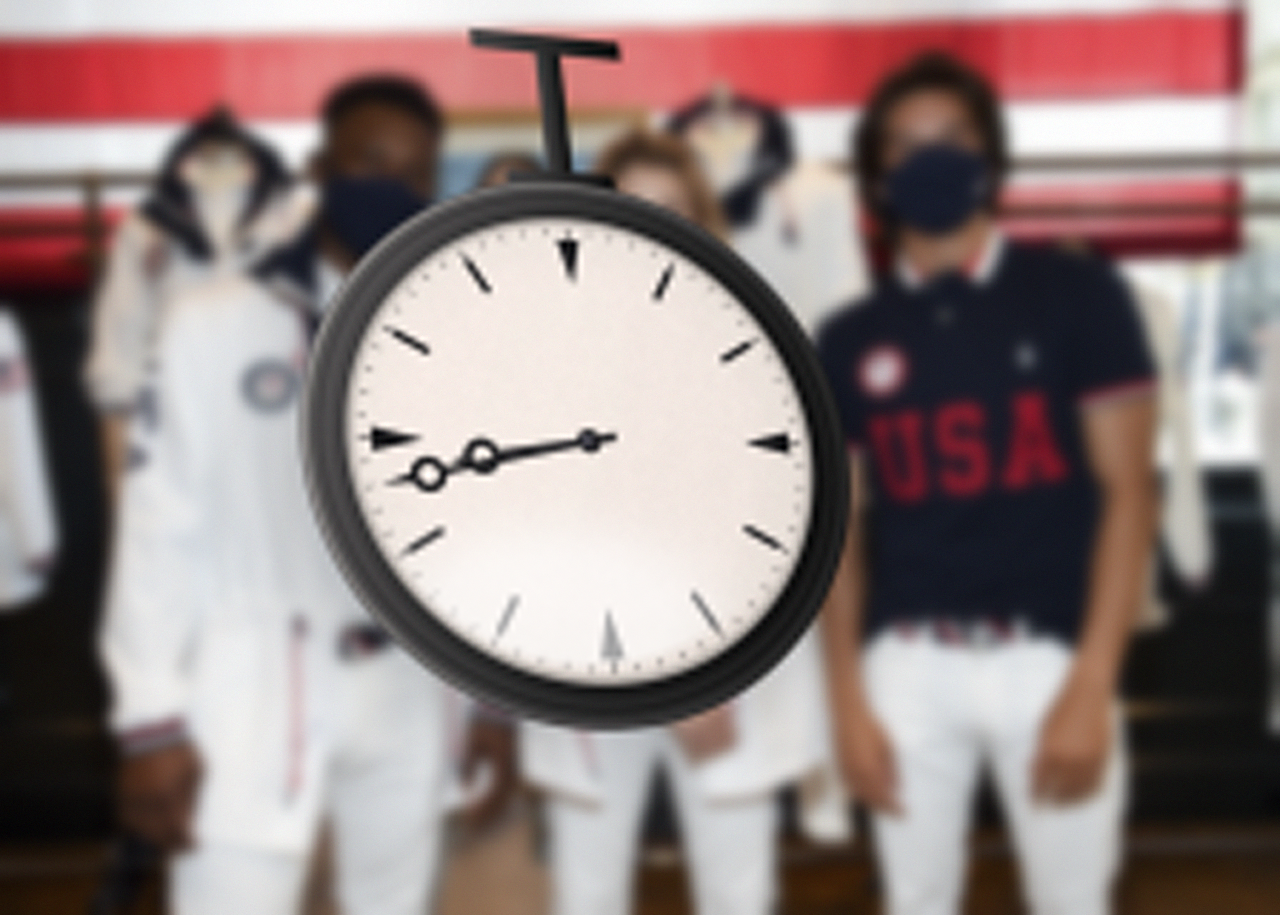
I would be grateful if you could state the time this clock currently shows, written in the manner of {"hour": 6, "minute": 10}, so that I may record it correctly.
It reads {"hour": 8, "minute": 43}
